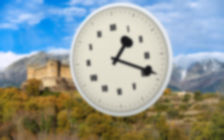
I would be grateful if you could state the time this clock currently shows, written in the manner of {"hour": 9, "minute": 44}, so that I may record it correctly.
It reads {"hour": 1, "minute": 19}
